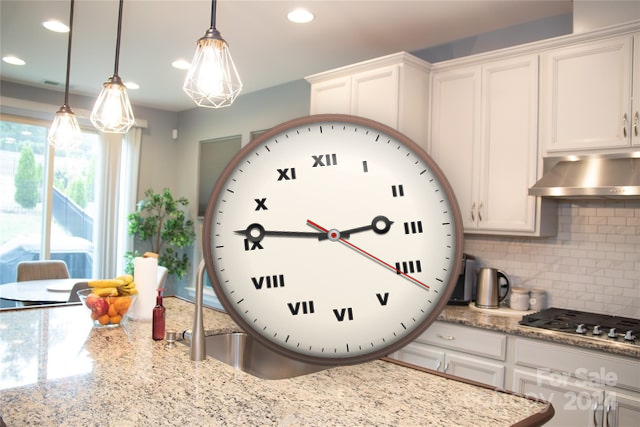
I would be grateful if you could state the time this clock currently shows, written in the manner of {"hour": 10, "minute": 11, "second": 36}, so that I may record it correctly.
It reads {"hour": 2, "minute": 46, "second": 21}
